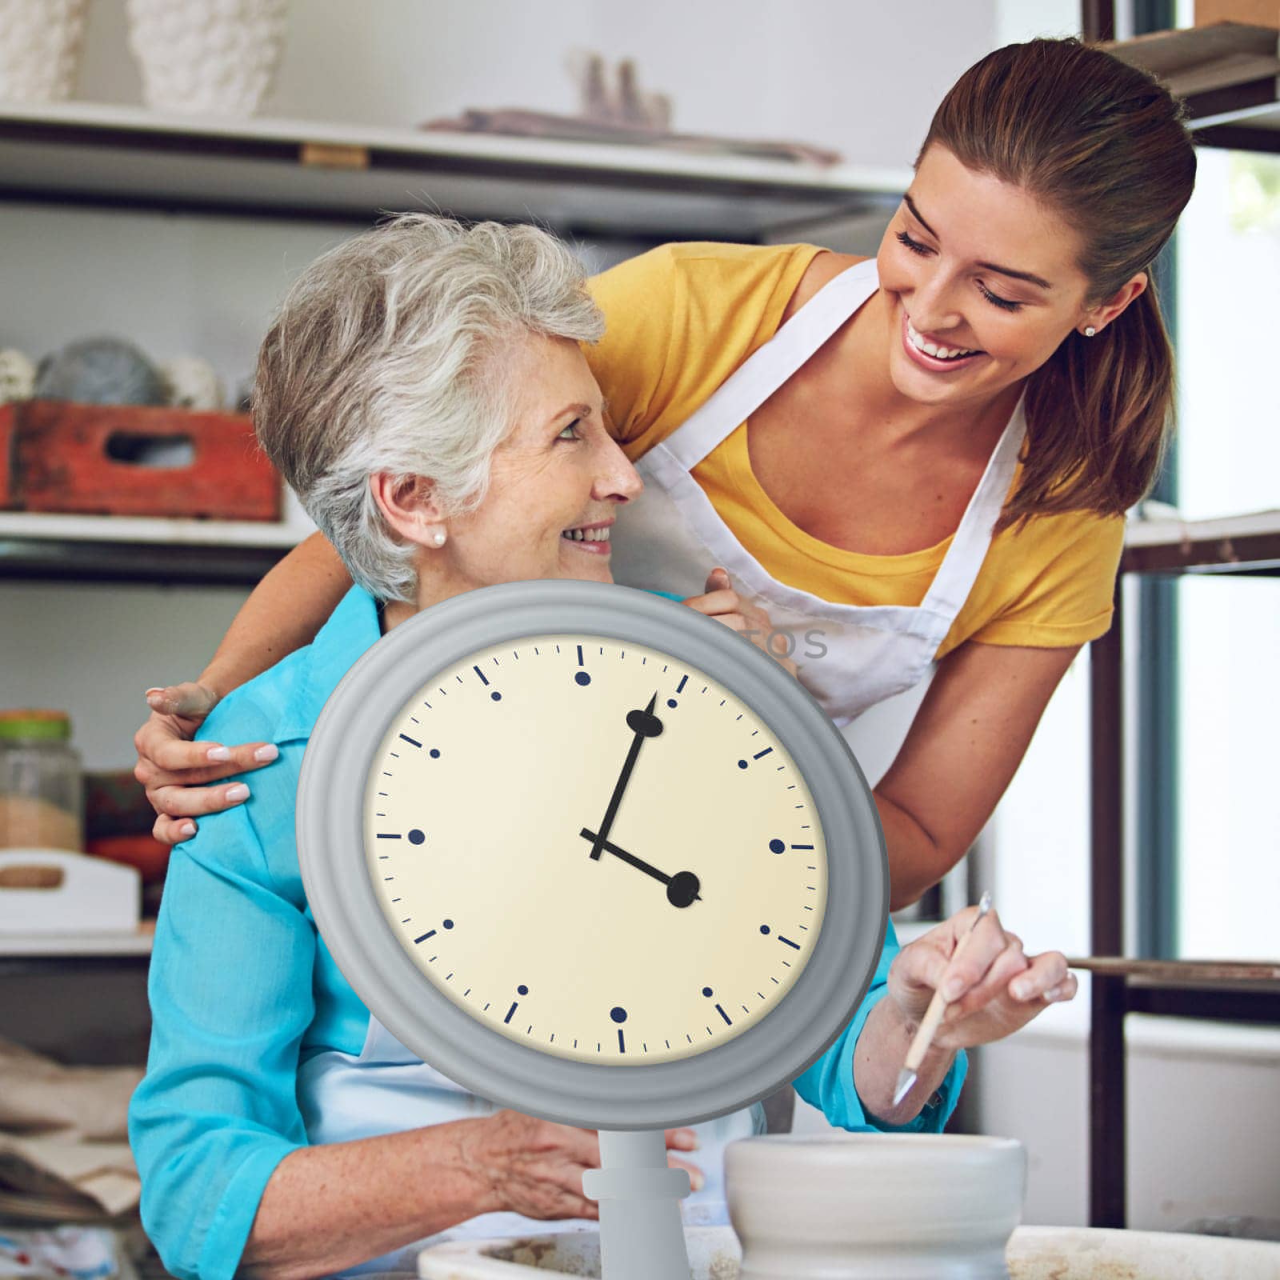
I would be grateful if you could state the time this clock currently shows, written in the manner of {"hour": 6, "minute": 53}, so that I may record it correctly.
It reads {"hour": 4, "minute": 4}
